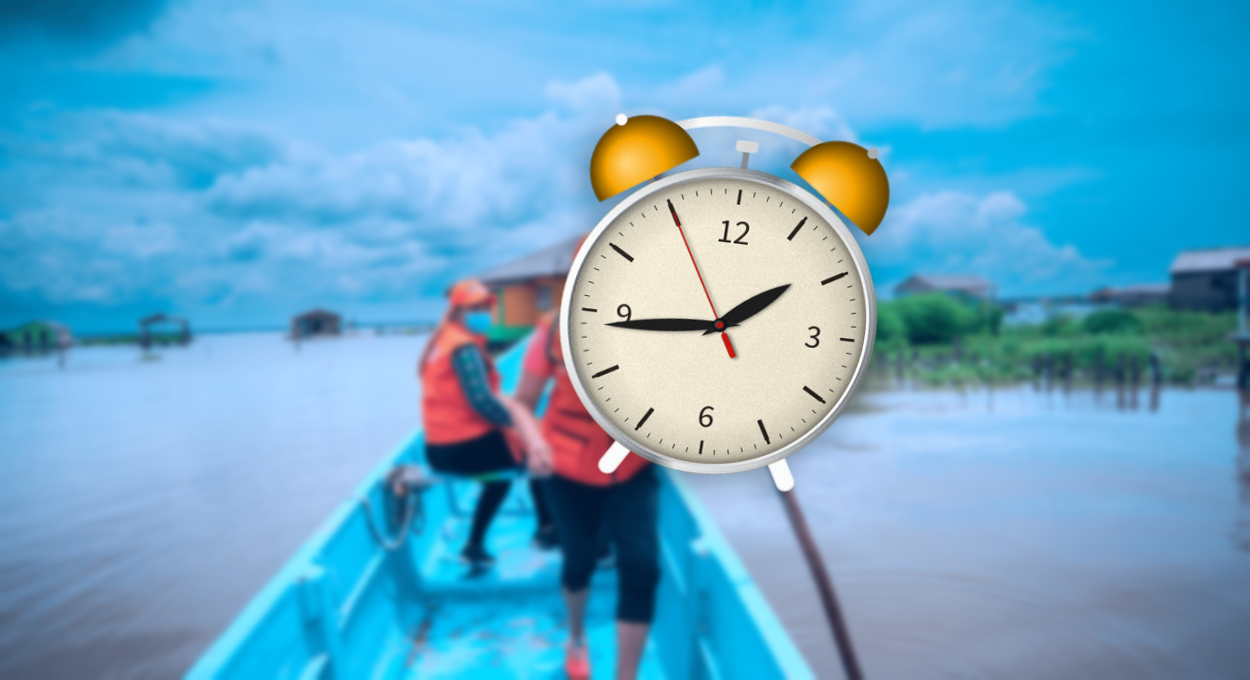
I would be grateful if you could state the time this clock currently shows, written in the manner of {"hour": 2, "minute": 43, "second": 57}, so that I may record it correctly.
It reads {"hour": 1, "minute": 43, "second": 55}
